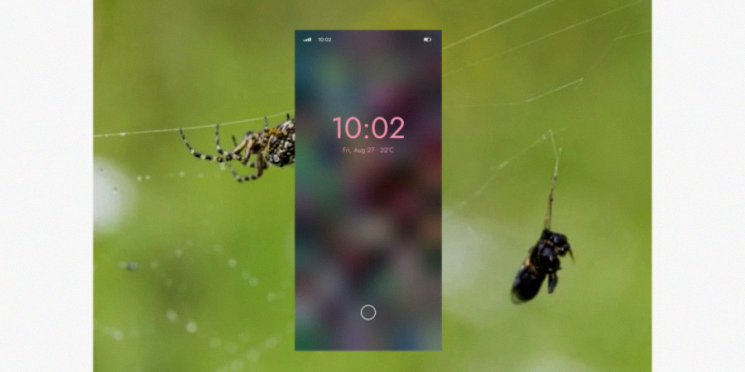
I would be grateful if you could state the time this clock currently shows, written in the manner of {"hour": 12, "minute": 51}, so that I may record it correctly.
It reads {"hour": 10, "minute": 2}
